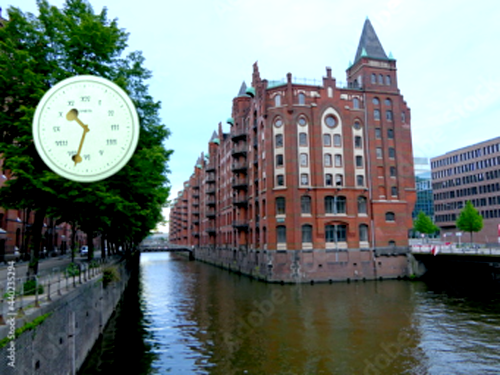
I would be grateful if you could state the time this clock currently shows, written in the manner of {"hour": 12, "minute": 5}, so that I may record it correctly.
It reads {"hour": 10, "minute": 33}
